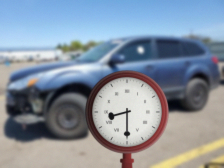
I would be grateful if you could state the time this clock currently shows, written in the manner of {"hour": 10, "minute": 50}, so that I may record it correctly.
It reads {"hour": 8, "minute": 30}
